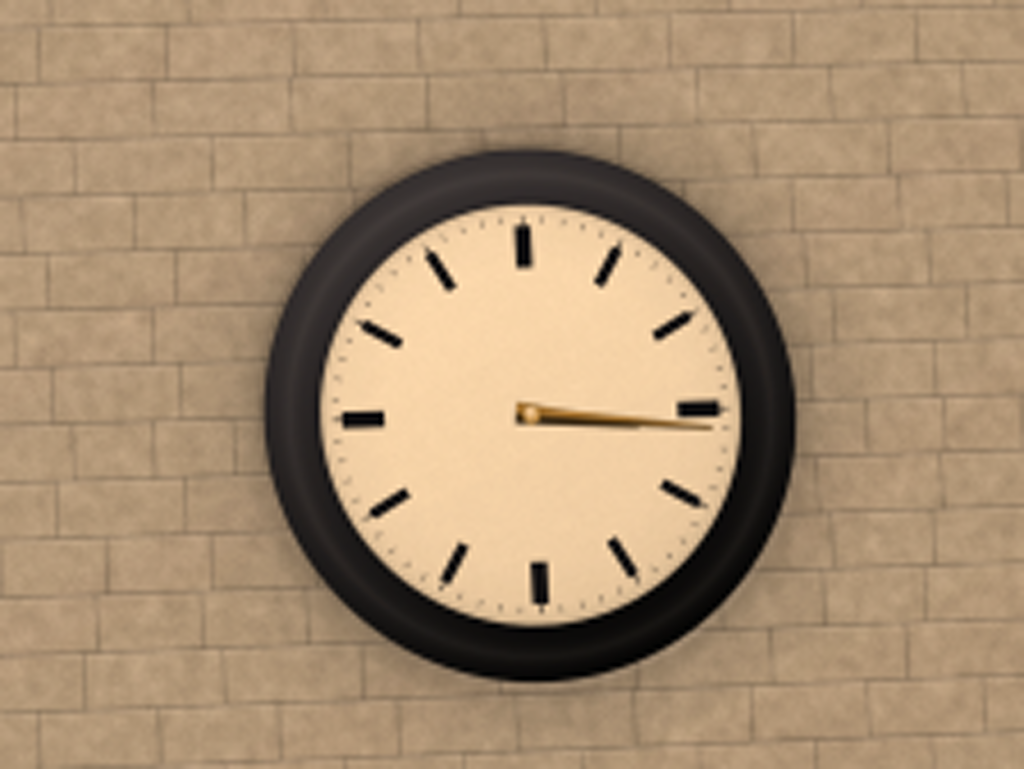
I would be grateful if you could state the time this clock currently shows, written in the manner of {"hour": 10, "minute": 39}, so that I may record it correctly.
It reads {"hour": 3, "minute": 16}
